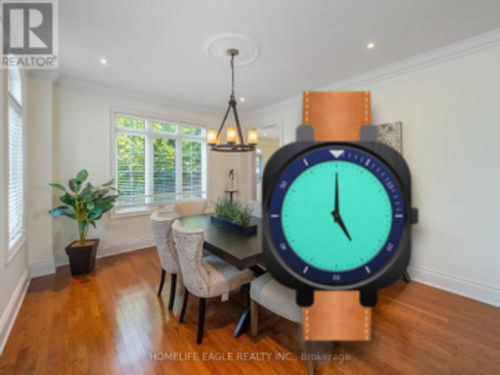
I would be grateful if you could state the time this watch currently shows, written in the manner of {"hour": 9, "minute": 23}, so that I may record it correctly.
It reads {"hour": 5, "minute": 0}
